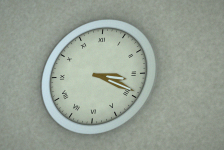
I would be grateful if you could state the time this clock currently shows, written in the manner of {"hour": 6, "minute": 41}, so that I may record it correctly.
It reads {"hour": 3, "minute": 19}
